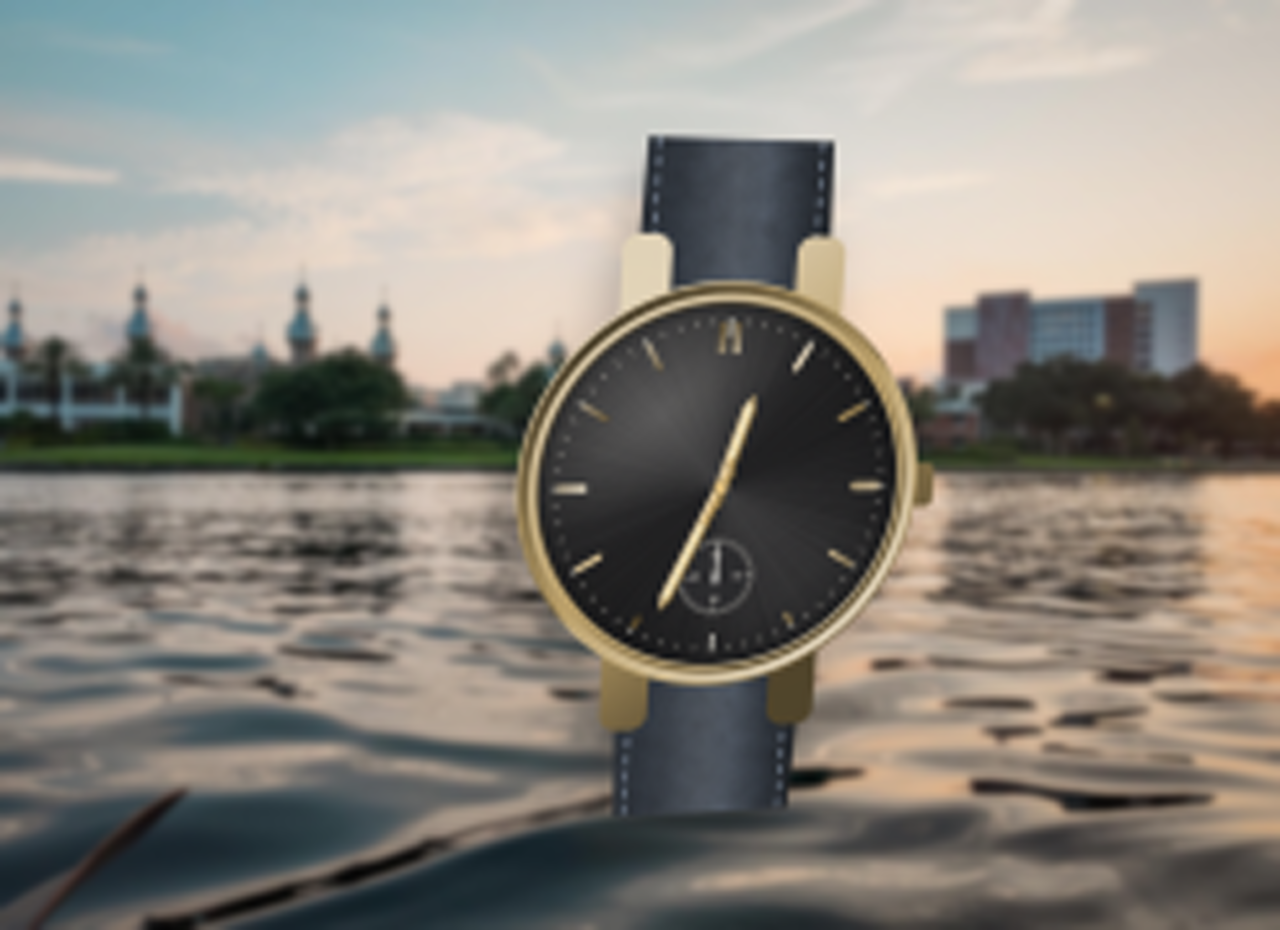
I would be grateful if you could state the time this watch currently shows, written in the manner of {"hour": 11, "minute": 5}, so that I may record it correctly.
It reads {"hour": 12, "minute": 34}
